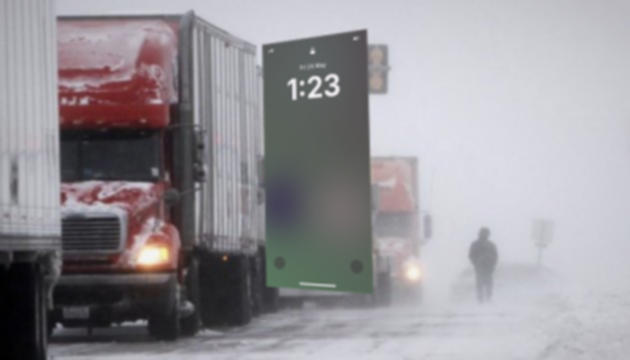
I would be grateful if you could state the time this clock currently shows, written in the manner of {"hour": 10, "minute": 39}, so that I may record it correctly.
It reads {"hour": 1, "minute": 23}
